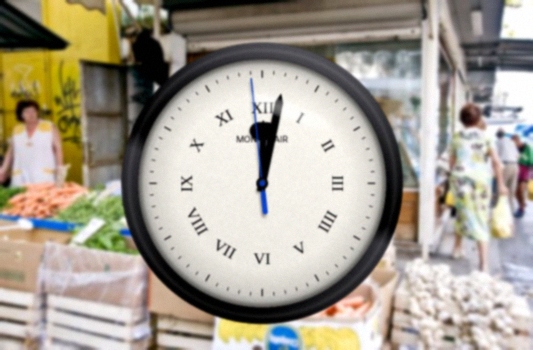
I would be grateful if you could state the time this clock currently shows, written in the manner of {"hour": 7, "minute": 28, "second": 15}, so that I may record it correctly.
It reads {"hour": 12, "minute": 1, "second": 59}
